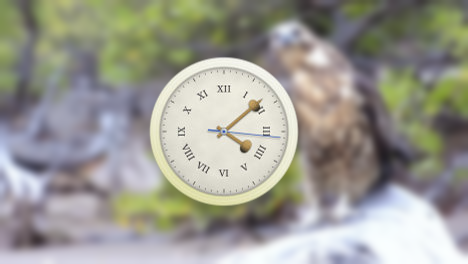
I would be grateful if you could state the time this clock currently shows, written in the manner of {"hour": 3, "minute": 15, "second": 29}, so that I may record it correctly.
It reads {"hour": 4, "minute": 8, "second": 16}
